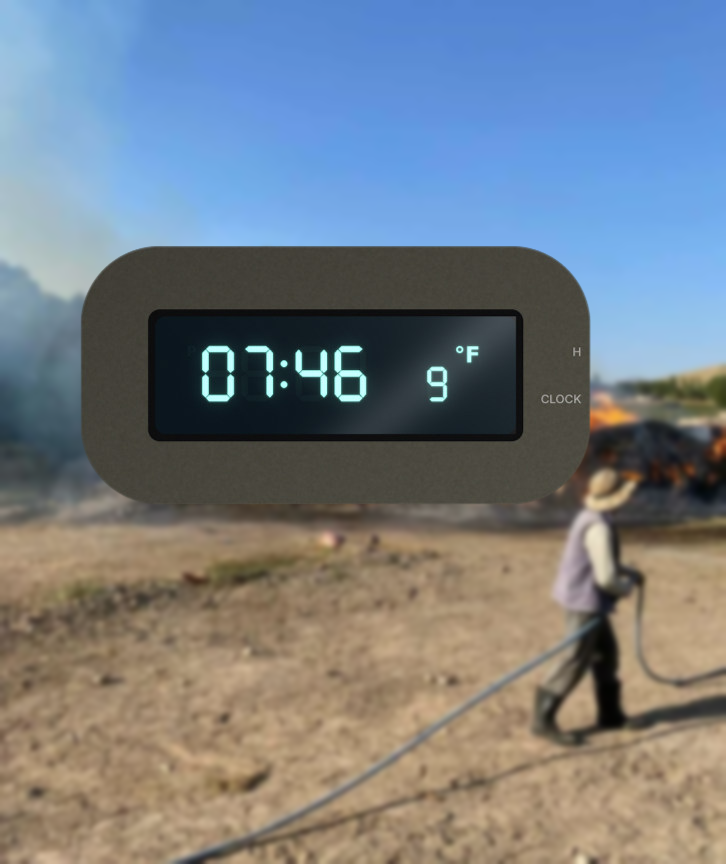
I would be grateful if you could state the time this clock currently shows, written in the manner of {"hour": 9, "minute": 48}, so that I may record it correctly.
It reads {"hour": 7, "minute": 46}
